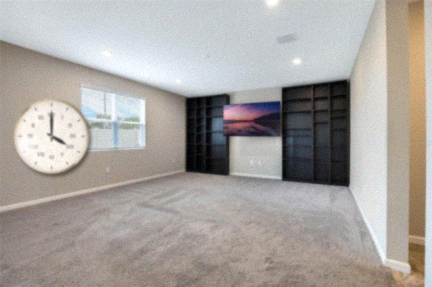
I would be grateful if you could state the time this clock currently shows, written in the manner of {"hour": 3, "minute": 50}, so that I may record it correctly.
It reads {"hour": 4, "minute": 0}
